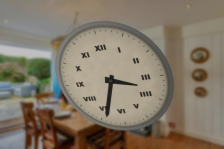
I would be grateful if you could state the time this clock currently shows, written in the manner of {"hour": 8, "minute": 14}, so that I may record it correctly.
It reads {"hour": 3, "minute": 34}
